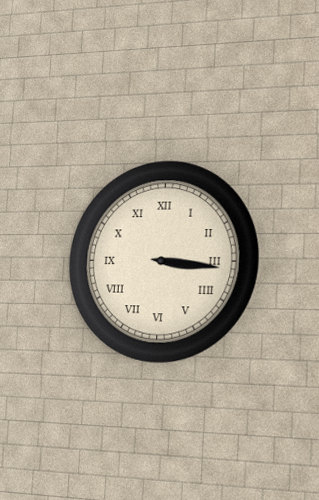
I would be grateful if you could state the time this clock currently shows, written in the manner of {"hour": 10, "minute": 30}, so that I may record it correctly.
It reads {"hour": 3, "minute": 16}
